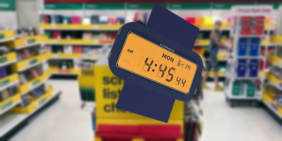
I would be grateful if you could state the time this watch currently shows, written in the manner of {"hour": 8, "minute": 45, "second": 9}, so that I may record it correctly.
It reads {"hour": 4, "minute": 45, "second": 44}
